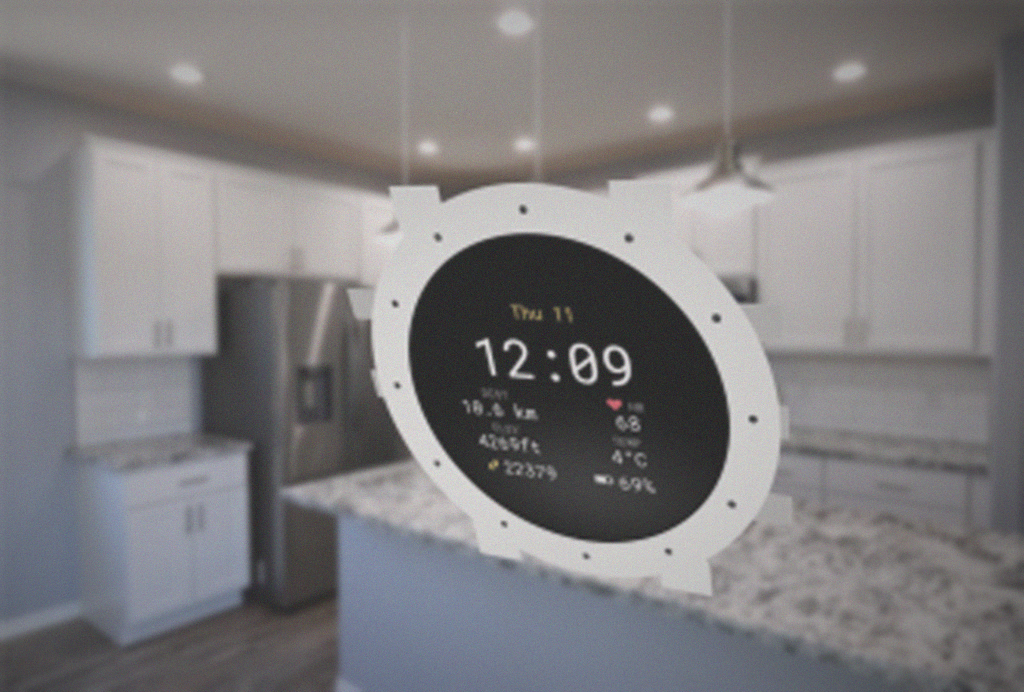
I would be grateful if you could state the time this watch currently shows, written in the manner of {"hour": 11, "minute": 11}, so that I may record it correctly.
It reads {"hour": 12, "minute": 9}
